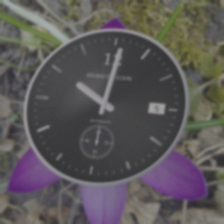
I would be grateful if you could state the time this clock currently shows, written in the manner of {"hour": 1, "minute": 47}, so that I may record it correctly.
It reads {"hour": 10, "minute": 1}
